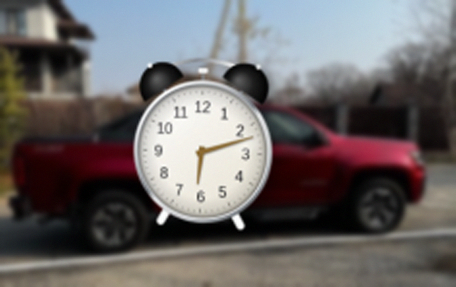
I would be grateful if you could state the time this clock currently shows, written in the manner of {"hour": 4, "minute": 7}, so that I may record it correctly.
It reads {"hour": 6, "minute": 12}
